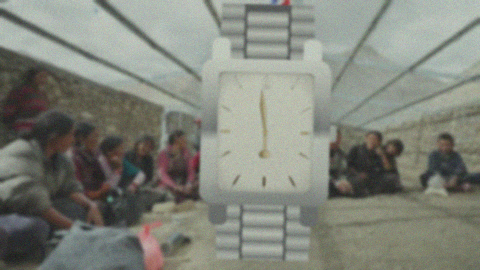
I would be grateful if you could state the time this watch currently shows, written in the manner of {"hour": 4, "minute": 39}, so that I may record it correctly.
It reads {"hour": 5, "minute": 59}
